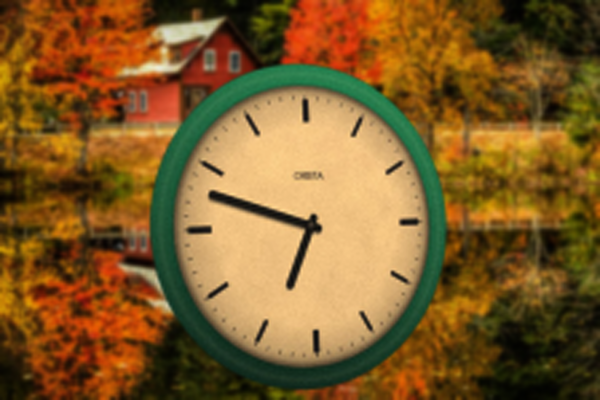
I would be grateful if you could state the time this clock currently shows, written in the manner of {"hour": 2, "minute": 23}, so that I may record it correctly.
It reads {"hour": 6, "minute": 48}
